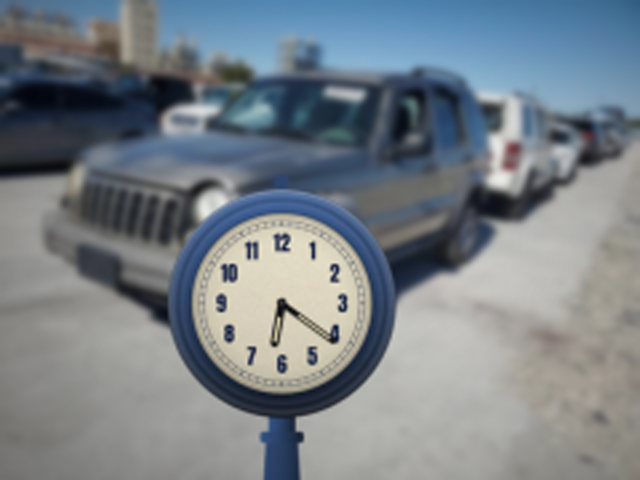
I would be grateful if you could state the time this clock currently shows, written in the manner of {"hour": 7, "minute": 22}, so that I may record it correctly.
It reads {"hour": 6, "minute": 21}
